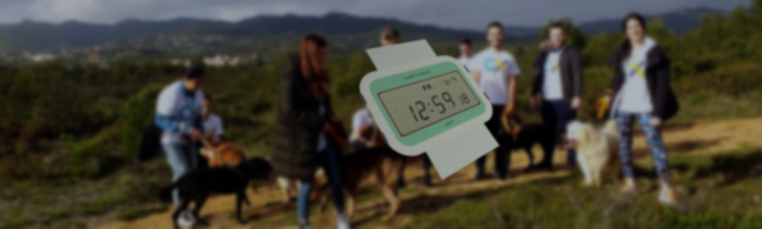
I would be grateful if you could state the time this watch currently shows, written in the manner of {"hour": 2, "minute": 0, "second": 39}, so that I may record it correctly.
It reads {"hour": 12, "minute": 59, "second": 18}
